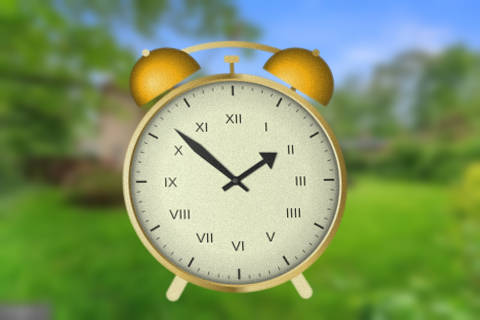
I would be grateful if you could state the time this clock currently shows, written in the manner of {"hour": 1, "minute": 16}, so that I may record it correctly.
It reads {"hour": 1, "minute": 52}
